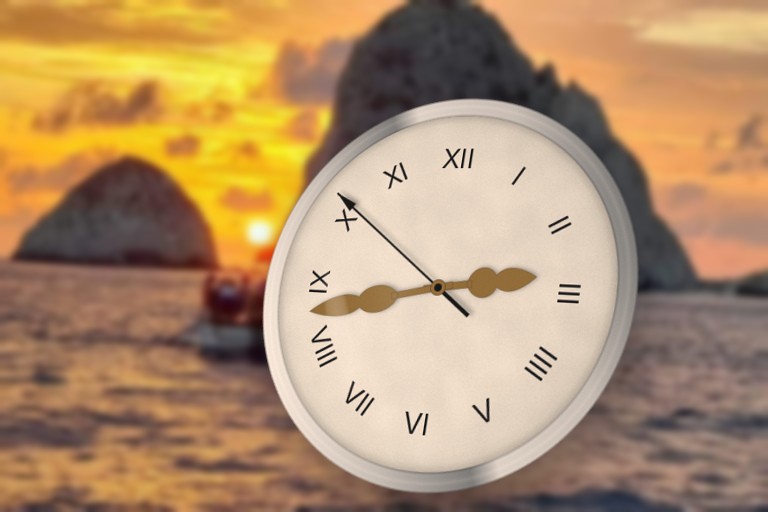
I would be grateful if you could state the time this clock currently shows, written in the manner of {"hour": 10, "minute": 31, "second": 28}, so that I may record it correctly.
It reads {"hour": 2, "minute": 42, "second": 51}
